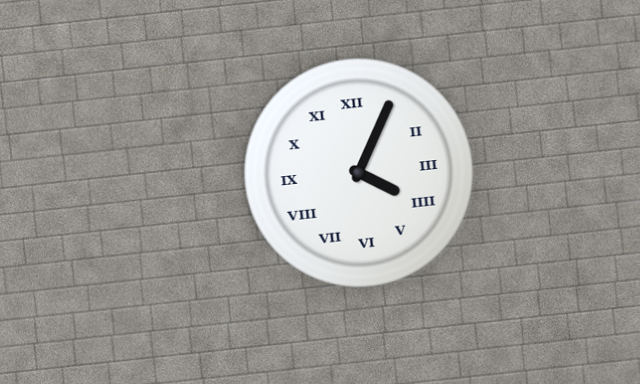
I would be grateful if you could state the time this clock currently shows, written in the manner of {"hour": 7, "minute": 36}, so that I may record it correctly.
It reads {"hour": 4, "minute": 5}
